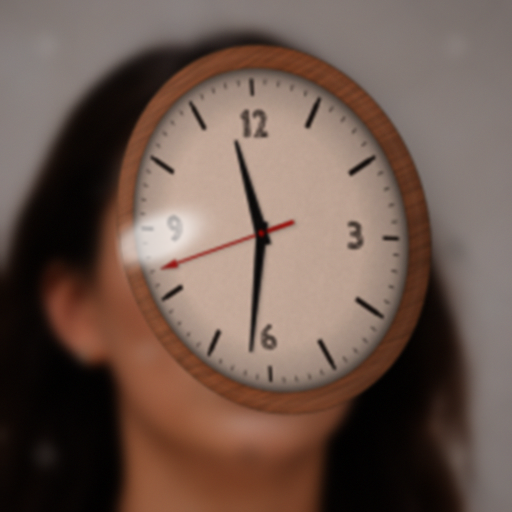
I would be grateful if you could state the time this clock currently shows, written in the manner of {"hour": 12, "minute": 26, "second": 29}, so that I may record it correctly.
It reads {"hour": 11, "minute": 31, "second": 42}
